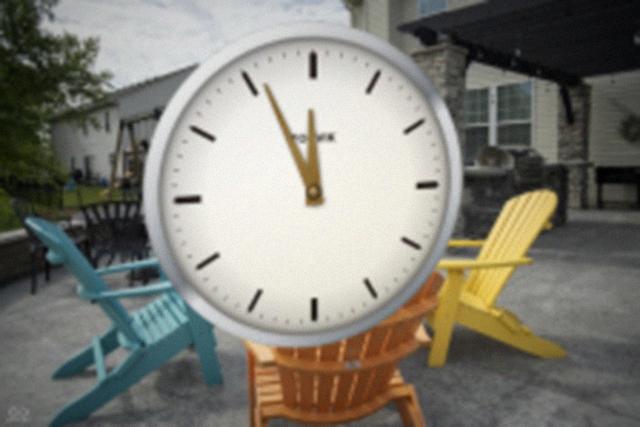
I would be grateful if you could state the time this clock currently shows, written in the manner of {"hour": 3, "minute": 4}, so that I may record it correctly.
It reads {"hour": 11, "minute": 56}
